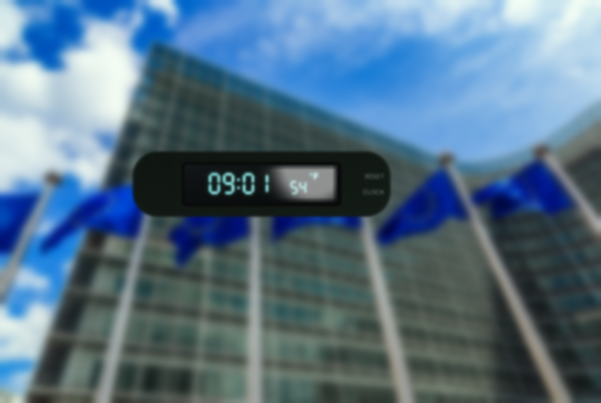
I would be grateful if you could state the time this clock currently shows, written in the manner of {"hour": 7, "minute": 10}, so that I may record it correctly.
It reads {"hour": 9, "minute": 1}
